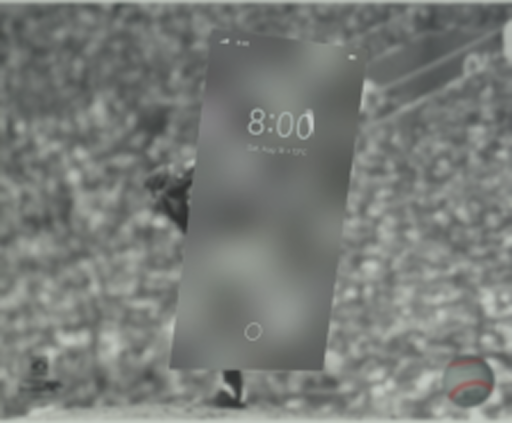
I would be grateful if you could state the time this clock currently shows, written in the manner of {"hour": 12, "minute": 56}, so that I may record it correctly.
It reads {"hour": 8, "minute": 0}
